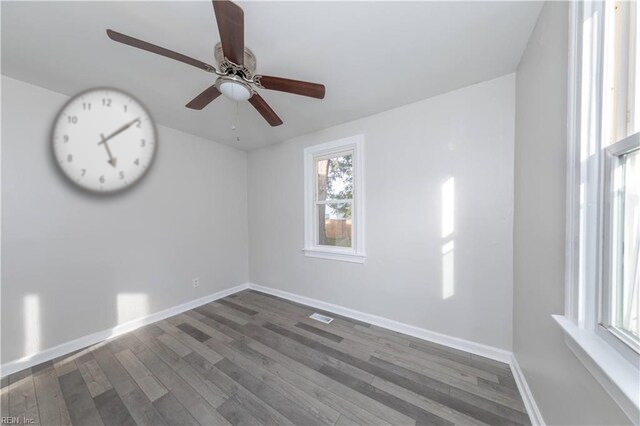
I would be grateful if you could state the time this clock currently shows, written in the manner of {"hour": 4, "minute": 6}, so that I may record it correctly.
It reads {"hour": 5, "minute": 9}
